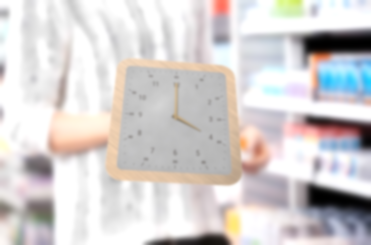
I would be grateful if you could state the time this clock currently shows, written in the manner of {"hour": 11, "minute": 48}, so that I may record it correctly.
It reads {"hour": 4, "minute": 0}
